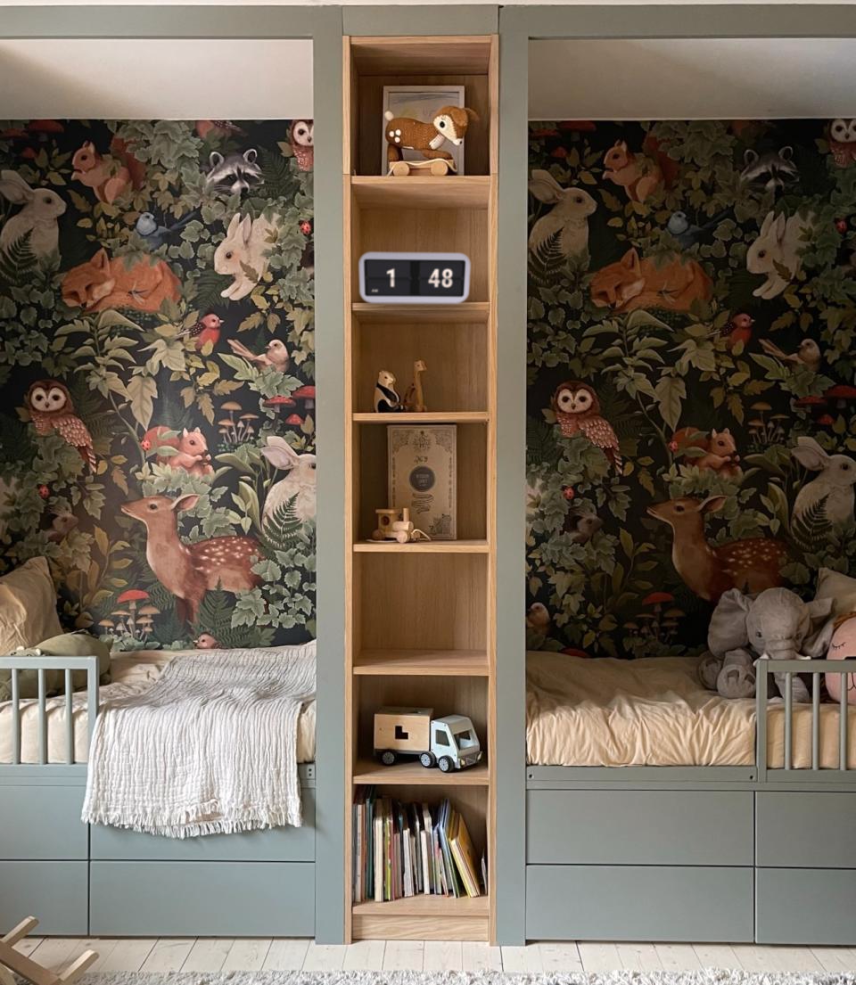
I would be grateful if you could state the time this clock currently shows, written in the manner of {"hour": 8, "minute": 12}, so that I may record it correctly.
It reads {"hour": 1, "minute": 48}
